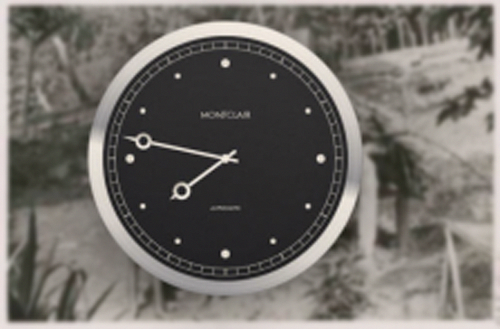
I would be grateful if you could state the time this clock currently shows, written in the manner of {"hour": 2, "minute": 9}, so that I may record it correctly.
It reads {"hour": 7, "minute": 47}
